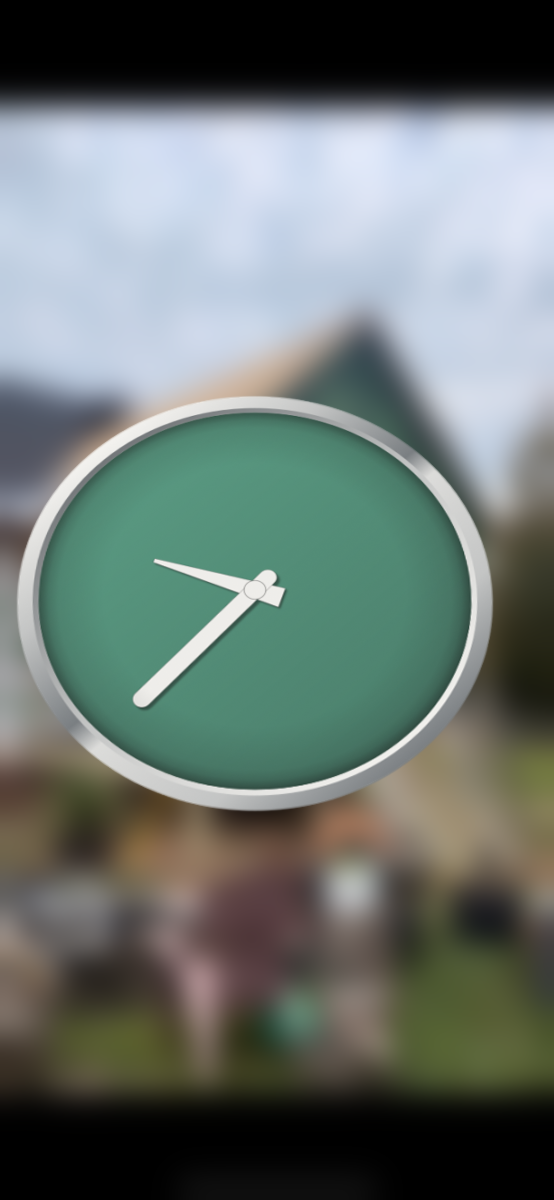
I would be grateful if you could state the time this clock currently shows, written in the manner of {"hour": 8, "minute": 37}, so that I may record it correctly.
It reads {"hour": 9, "minute": 37}
